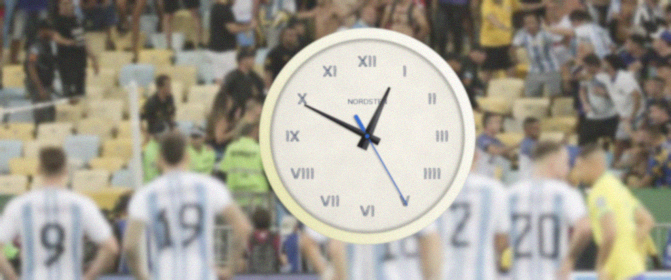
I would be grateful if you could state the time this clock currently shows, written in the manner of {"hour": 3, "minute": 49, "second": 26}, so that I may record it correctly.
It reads {"hour": 12, "minute": 49, "second": 25}
